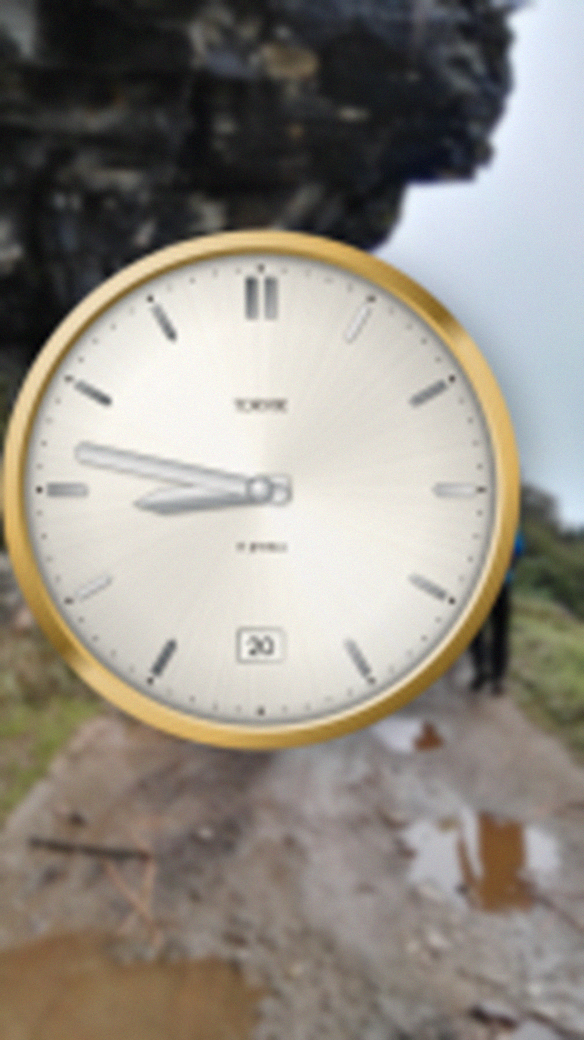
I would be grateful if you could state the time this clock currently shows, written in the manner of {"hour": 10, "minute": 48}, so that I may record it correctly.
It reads {"hour": 8, "minute": 47}
